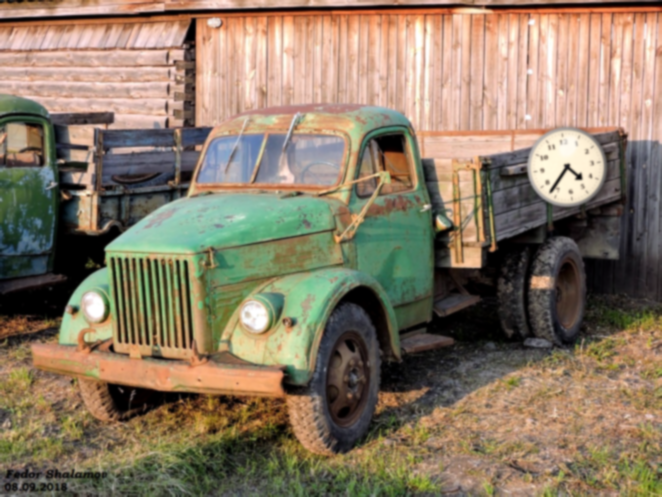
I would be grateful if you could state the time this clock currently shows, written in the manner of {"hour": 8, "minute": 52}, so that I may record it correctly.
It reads {"hour": 4, "minute": 37}
